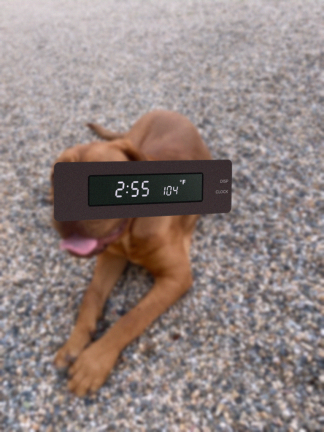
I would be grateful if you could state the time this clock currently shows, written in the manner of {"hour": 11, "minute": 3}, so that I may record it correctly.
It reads {"hour": 2, "minute": 55}
